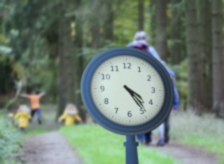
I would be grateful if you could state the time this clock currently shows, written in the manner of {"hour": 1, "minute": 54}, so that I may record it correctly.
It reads {"hour": 4, "minute": 24}
